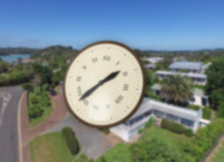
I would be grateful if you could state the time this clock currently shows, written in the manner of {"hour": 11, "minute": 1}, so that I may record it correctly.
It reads {"hour": 1, "minute": 37}
